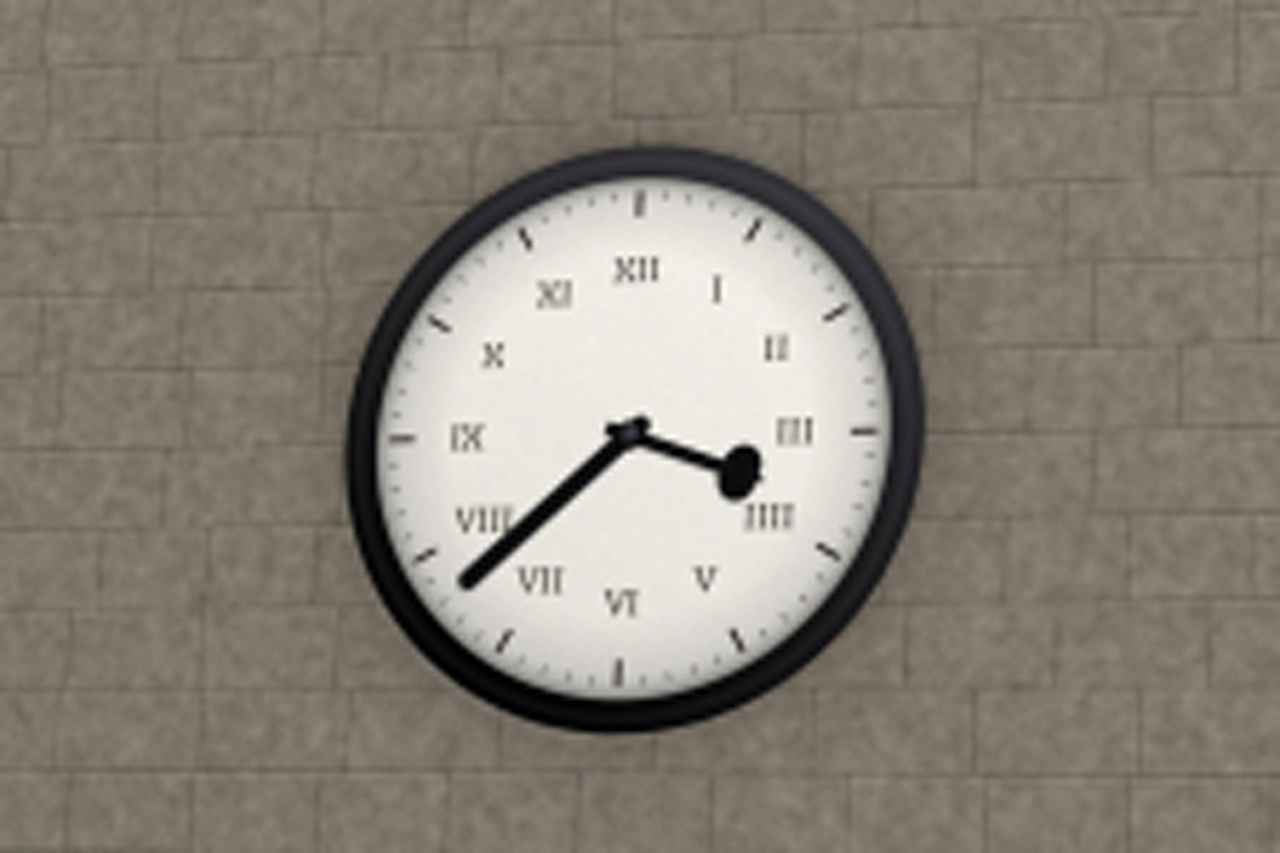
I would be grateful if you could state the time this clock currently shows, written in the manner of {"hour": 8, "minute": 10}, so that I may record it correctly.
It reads {"hour": 3, "minute": 38}
